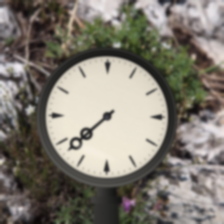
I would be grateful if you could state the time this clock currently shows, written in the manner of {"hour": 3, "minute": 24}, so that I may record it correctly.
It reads {"hour": 7, "minute": 38}
